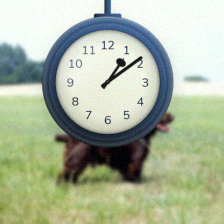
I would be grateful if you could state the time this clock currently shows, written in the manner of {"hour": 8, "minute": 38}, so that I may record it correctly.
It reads {"hour": 1, "minute": 9}
